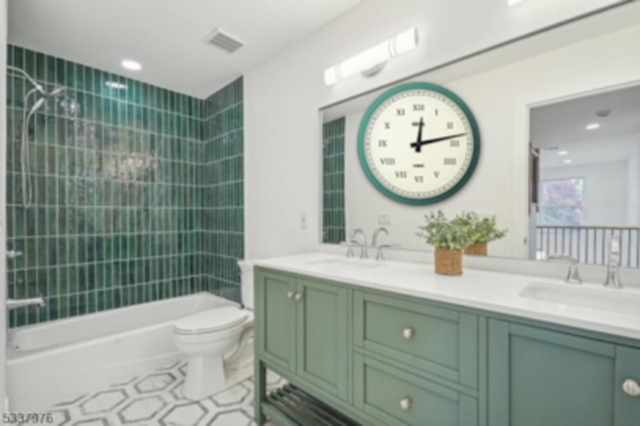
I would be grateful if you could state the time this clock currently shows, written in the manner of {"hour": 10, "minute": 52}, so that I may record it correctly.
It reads {"hour": 12, "minute": 13}
